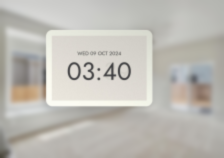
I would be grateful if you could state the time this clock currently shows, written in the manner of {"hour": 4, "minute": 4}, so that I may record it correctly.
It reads {"hour": 3, "minute": 40}
